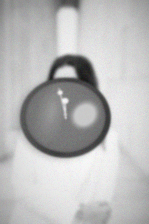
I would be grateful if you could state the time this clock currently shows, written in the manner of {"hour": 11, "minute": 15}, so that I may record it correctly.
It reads {"hour": 11, "minute": 58}
